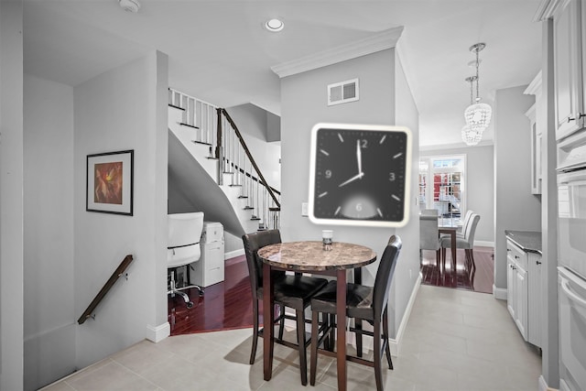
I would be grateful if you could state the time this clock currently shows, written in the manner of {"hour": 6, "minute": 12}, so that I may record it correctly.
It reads {"hour": 7, "minute": 59}
